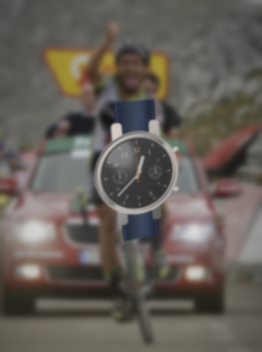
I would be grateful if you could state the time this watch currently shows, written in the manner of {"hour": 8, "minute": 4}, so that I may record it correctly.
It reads {"hour": 12, "minute": 38}
